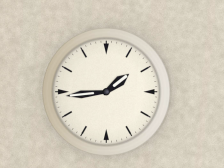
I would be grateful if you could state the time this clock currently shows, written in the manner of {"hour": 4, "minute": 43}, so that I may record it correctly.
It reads {"hour": 1, "minute": 44}
